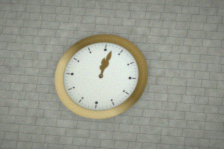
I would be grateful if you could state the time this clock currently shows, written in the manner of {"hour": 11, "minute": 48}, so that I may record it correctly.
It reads {"hour": 12, "minute": 2}
